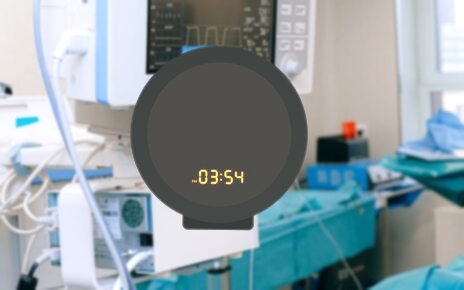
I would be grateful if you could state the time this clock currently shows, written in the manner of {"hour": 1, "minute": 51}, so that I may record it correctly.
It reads {"hour": 3, "minute": 54}
